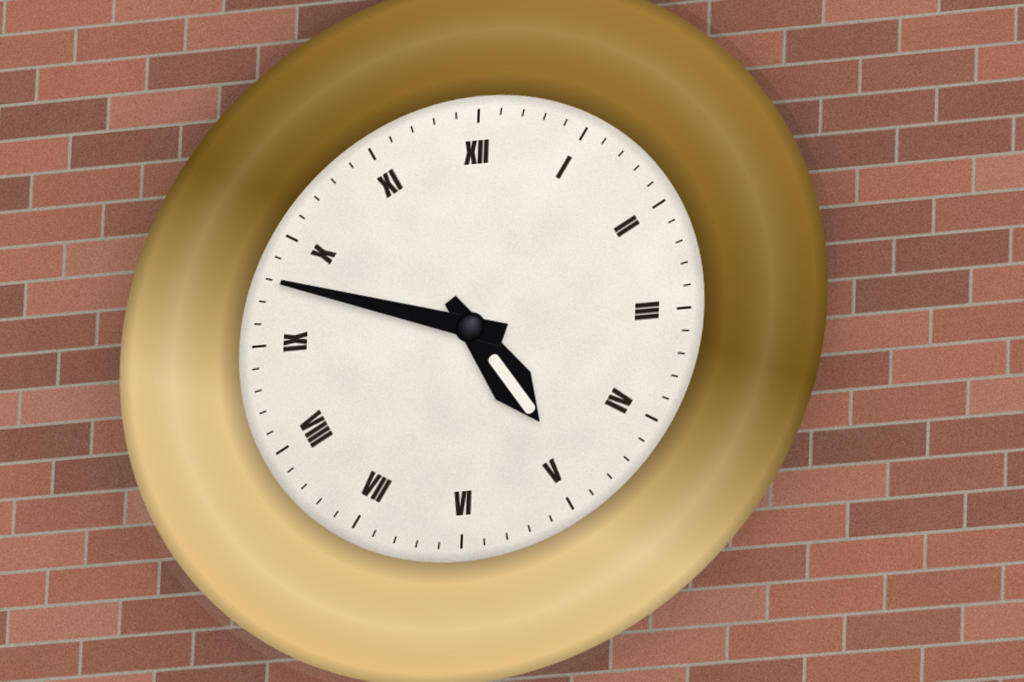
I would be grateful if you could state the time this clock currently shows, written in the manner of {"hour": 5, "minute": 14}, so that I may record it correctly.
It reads {"hour": 4, "minute": 48}
